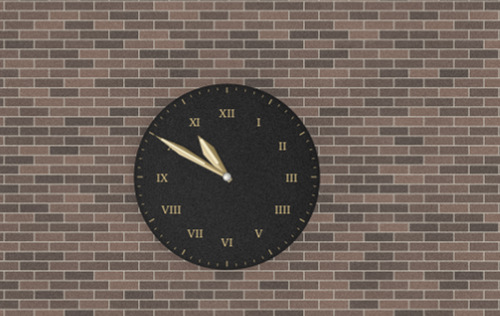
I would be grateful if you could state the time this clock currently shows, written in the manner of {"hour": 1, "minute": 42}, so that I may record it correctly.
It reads {"hour": 10, "minute": 50}
